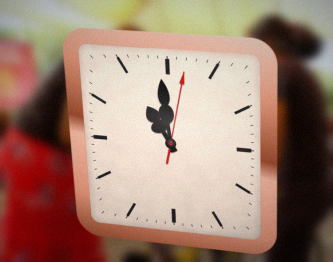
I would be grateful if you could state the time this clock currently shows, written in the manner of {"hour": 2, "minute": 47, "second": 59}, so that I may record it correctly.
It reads {"hour": 10, "minute": 59, "second": 2}
